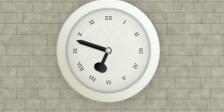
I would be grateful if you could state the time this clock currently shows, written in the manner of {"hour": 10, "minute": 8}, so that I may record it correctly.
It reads {"hour": 6, "minute": 48}
